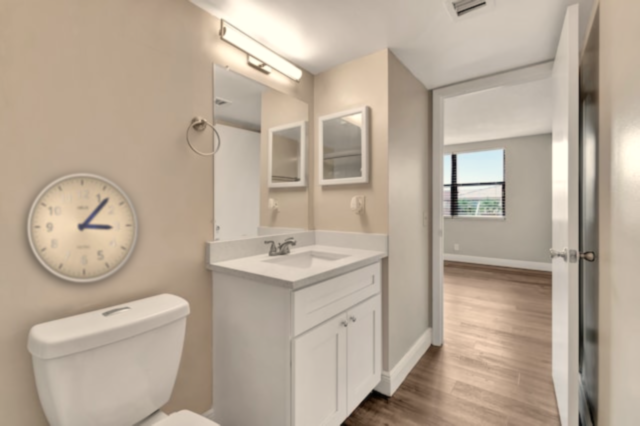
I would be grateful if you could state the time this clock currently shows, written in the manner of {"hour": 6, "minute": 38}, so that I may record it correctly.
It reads {"hour": 3, "minute": 7}
